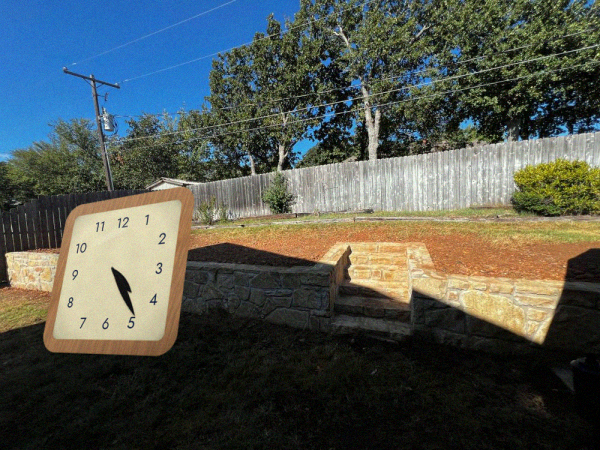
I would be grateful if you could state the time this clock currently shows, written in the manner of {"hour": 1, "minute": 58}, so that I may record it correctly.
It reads {"hour": 4, "minute": 24}
